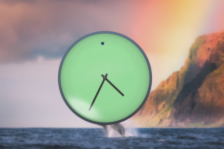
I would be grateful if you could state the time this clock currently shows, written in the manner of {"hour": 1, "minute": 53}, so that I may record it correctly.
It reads {"hour": 4, "minute": 35}
